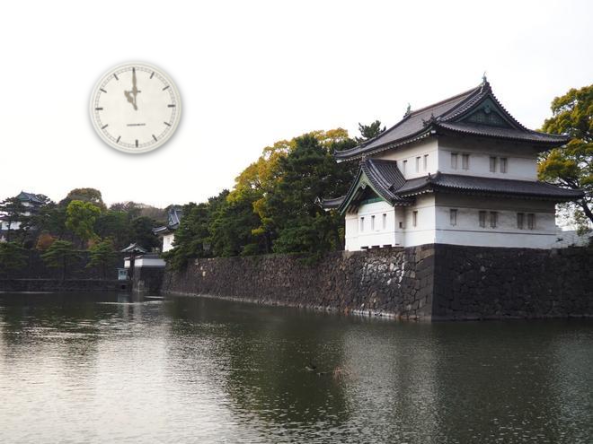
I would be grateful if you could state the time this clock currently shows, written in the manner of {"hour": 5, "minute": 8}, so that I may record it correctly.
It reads {"hour": 11, "minute": 0}
